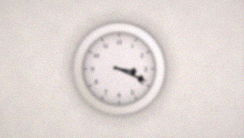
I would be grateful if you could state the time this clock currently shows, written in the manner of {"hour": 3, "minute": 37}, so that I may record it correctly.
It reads {"hour": 3, "minute": 19}
